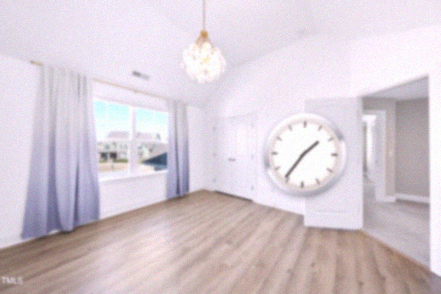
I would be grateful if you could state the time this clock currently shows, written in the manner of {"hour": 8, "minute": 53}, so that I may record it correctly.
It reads {"hour": 1, "minute": 36}
